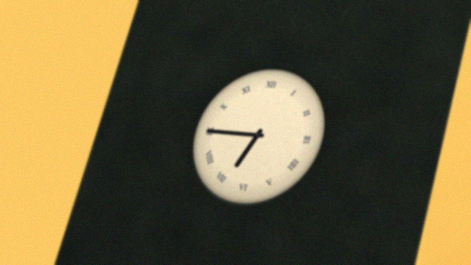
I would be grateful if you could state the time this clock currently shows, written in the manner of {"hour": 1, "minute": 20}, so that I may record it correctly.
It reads {"hour": 6, "minute": 45}
